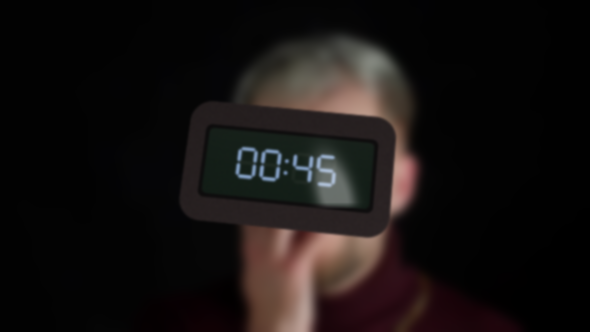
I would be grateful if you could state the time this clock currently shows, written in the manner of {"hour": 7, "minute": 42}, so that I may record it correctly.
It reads {"hour": 0, "minute": 45}
